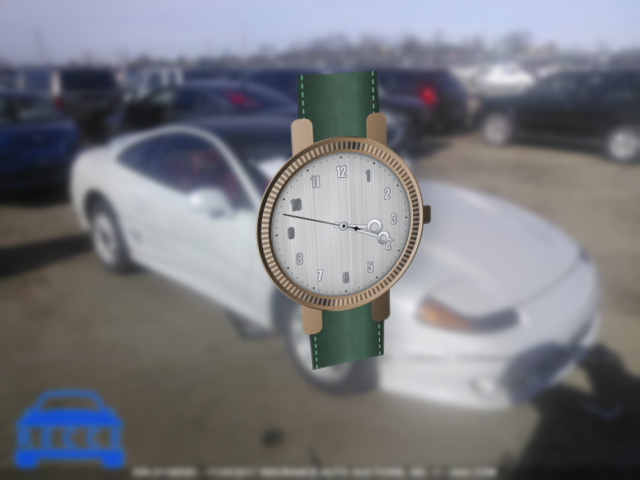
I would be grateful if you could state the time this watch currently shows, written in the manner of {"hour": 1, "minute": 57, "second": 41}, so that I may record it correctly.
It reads {"hour": 3, "minute": 18, "second": 48}
